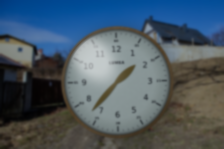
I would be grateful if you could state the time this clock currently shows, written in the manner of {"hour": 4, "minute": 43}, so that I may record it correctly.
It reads {"hour": 1, "minute": 37}
